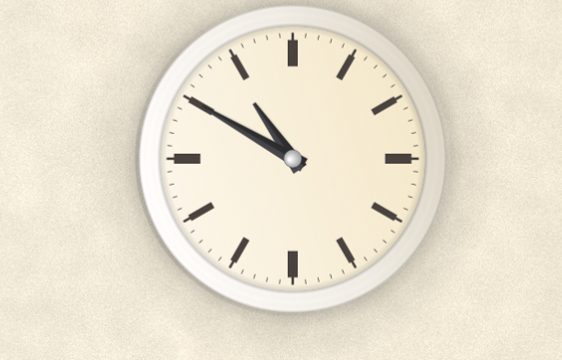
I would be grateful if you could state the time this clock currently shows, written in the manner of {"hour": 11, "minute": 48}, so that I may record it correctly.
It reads {"hour": 10, "minute": 50}
